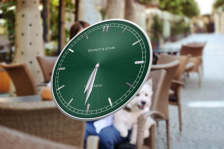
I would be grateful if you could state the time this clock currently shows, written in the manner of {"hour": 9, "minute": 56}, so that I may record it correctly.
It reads {"hour": 6, "minute": 31}
